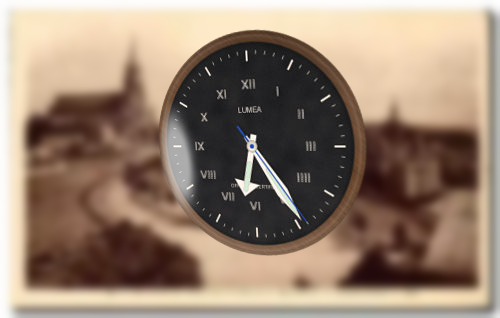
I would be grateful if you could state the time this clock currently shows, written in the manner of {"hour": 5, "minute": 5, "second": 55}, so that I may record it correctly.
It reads {"hour": 6, "minute": 24, "second": 24}
